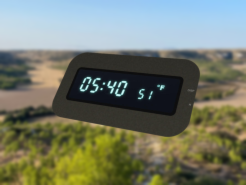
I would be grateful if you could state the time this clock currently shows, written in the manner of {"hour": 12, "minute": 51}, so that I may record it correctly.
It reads {"hour": 5, "minute": 40}
